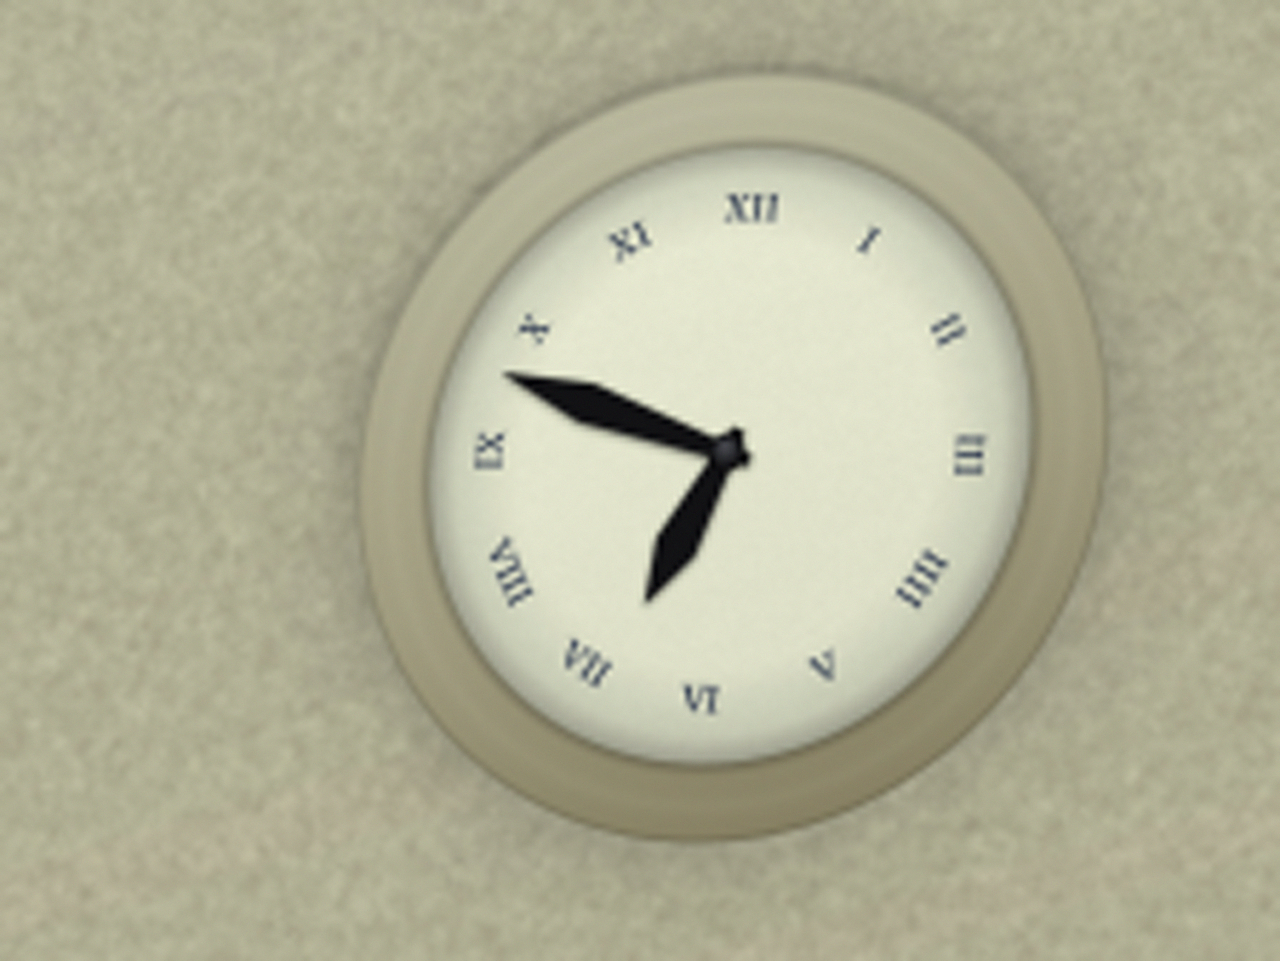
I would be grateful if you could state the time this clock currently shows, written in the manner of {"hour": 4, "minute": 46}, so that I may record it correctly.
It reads {"hour": 6, "minute": 48}
